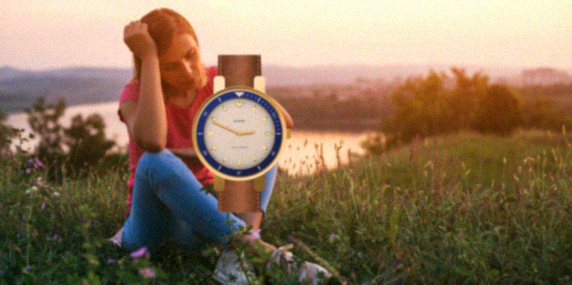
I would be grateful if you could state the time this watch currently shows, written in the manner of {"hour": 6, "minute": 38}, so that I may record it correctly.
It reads {"hour": 2, "minute": 49}
